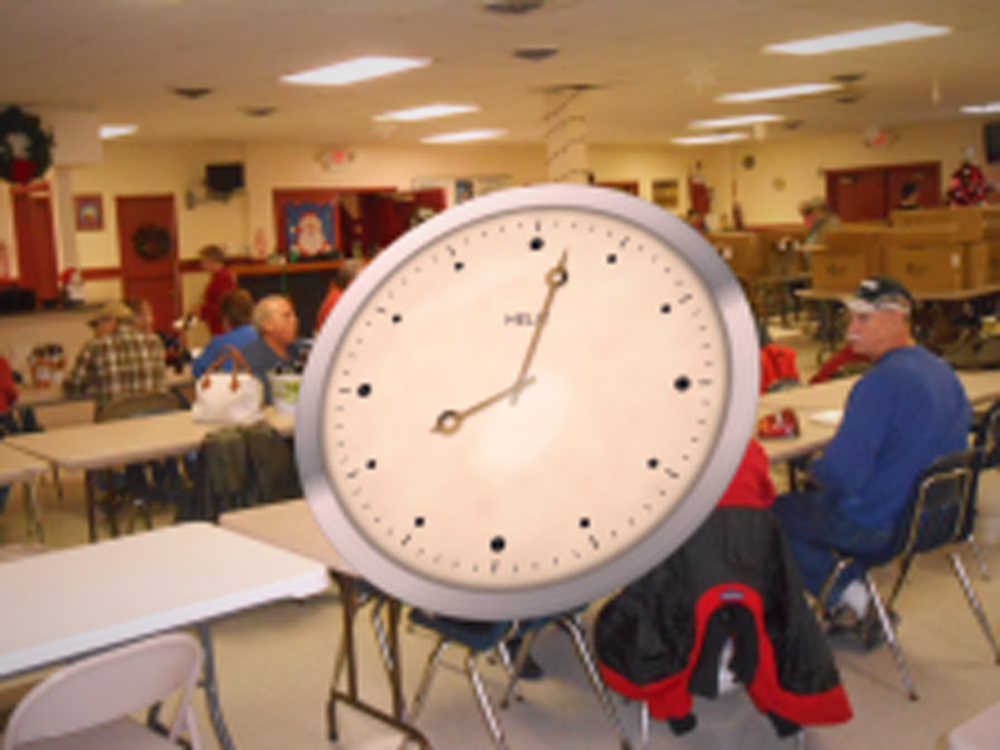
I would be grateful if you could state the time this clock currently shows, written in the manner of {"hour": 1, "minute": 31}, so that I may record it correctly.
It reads {"hour": 8, "minute": 2}
